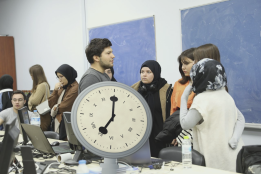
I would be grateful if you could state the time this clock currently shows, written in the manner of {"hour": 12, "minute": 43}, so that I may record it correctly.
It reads {"hour": 7, "minute": 0}
